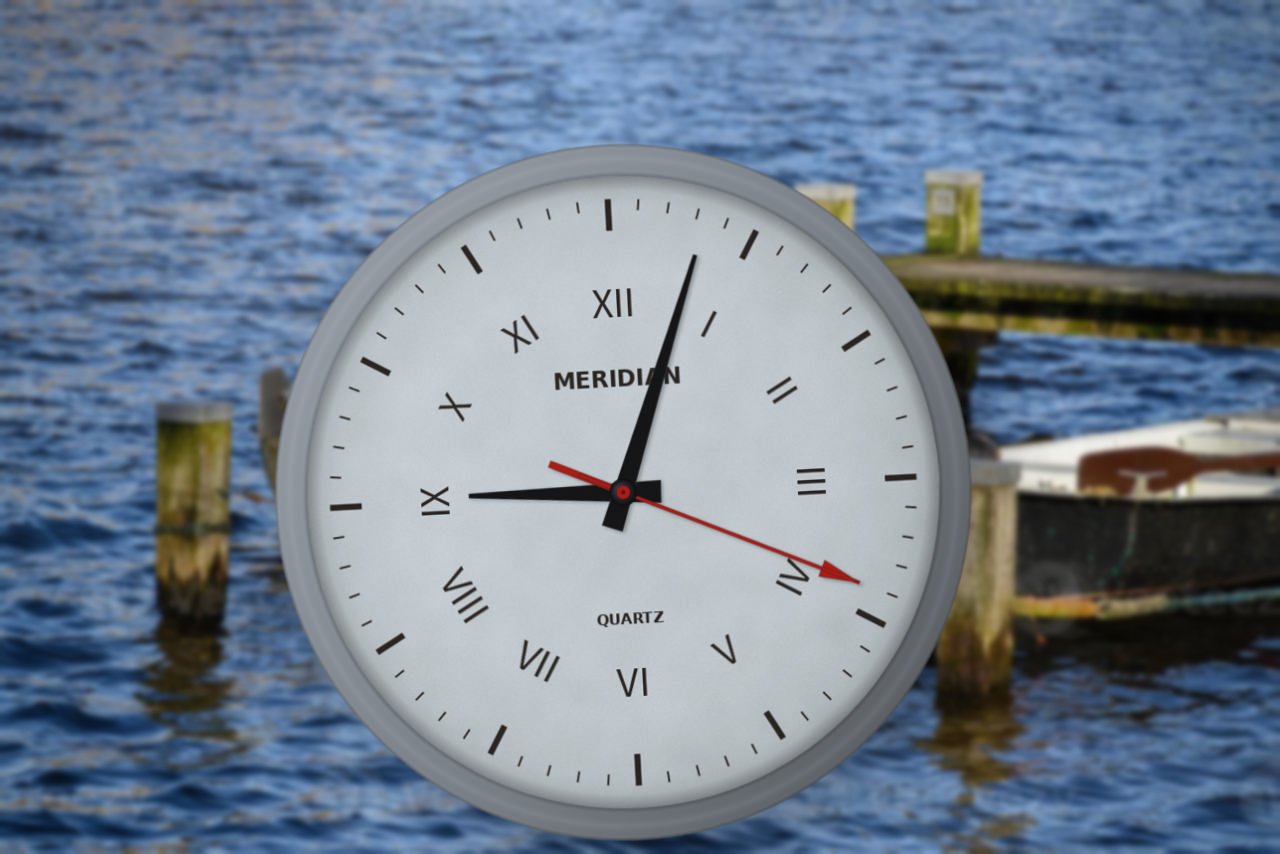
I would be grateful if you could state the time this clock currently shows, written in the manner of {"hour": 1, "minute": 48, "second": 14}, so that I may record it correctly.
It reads {"hour": 9, "minute": 3, "second": 19}
